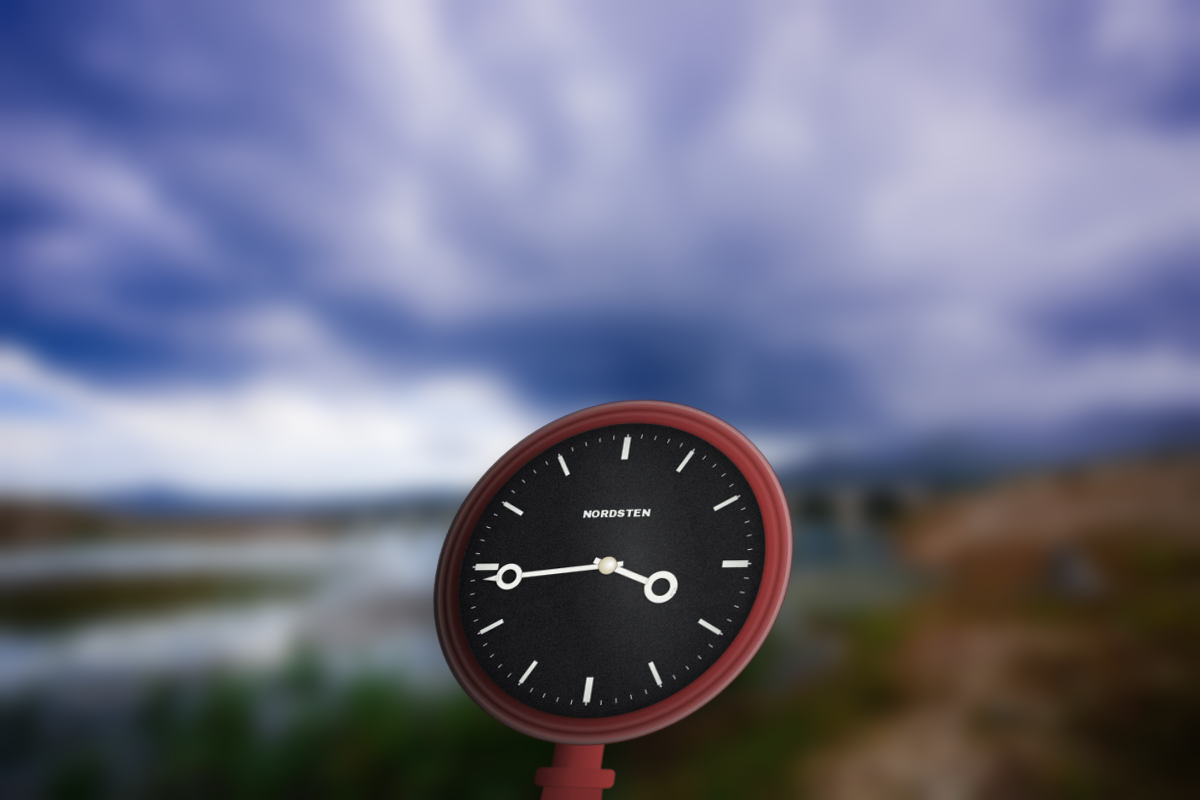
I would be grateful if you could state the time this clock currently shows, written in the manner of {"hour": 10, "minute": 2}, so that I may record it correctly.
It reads {"hour": 3, "minute": 44}
